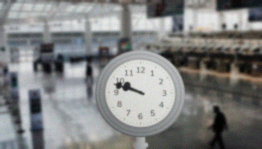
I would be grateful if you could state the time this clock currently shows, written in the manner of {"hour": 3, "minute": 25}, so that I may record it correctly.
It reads {"hour": 9, "minute": 48}
